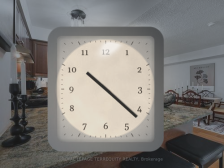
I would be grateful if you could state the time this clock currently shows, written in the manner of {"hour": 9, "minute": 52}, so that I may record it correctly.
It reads {"hour": 10, "minute": 22}
